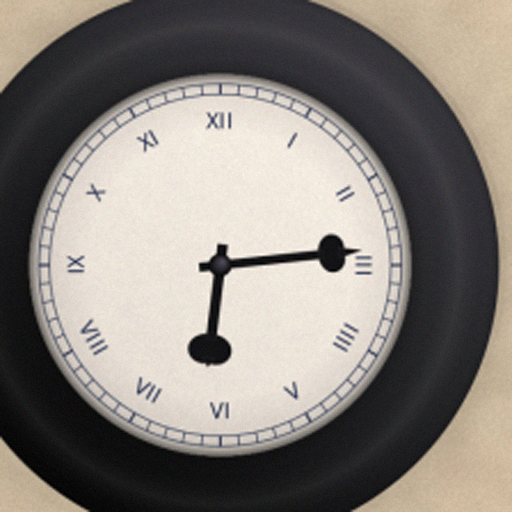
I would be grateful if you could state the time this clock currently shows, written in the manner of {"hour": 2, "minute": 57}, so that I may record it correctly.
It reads {"hour": 6, "minute": 14}
